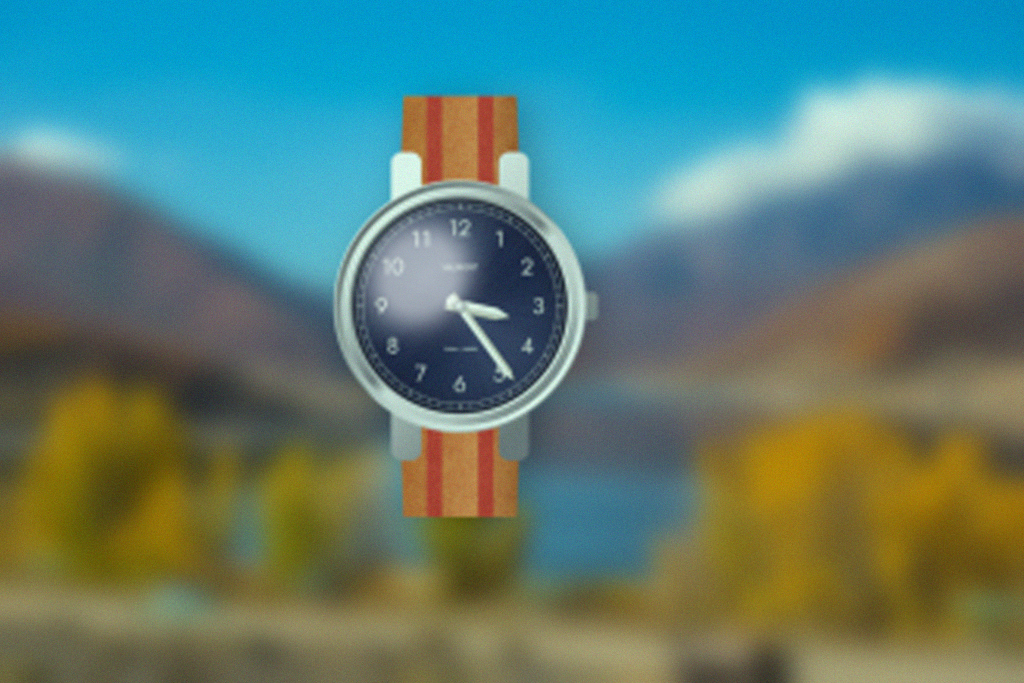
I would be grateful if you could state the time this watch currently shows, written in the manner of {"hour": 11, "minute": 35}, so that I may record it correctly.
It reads {"hour": 3, "minute": 24}
